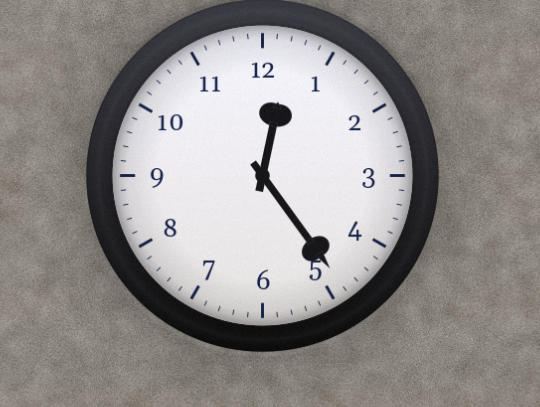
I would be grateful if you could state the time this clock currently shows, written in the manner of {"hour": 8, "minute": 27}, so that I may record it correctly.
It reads {"hour": 12, "minute": 24}
